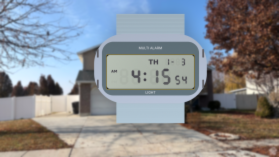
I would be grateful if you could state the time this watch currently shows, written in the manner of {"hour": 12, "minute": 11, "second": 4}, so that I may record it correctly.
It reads {"hour": 4, "minute": 15, "second": 54}
